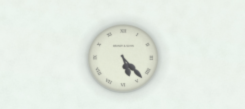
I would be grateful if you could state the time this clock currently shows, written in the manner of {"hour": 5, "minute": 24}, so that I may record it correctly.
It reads {"hour": 5, "minute": 23}
